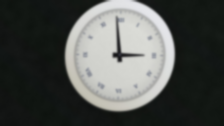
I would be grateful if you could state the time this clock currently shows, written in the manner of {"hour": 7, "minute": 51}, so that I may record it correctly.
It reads {"hour": 2, "minute": 59}
